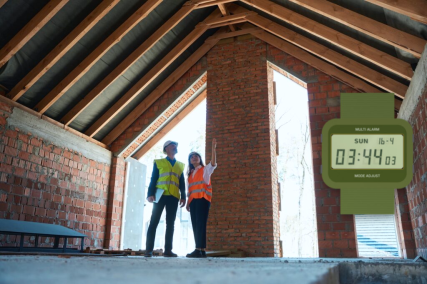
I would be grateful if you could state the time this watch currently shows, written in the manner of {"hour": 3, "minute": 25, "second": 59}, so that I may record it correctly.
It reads {"hour": 3, "minute": 44, "second": 3}
